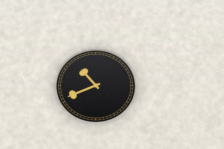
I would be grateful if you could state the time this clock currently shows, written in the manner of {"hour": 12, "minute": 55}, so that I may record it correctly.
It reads {"hour": 10, "minute": 41}
